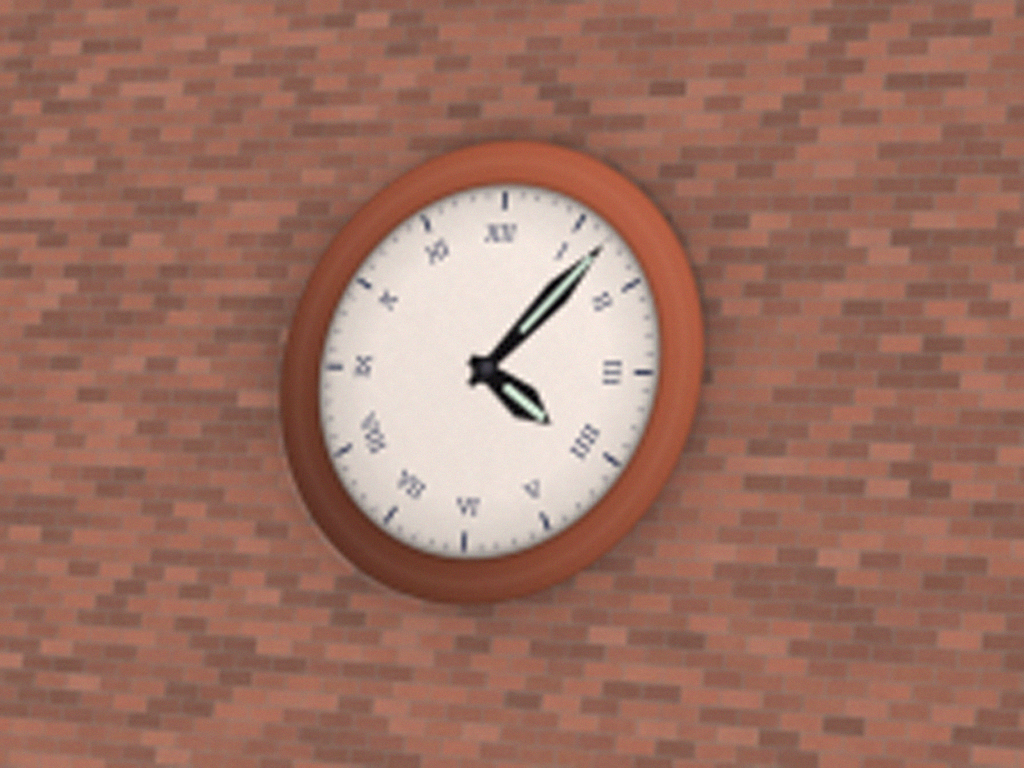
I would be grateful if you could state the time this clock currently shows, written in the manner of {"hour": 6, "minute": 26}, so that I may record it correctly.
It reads {"hour": 4, "minute": 7}
